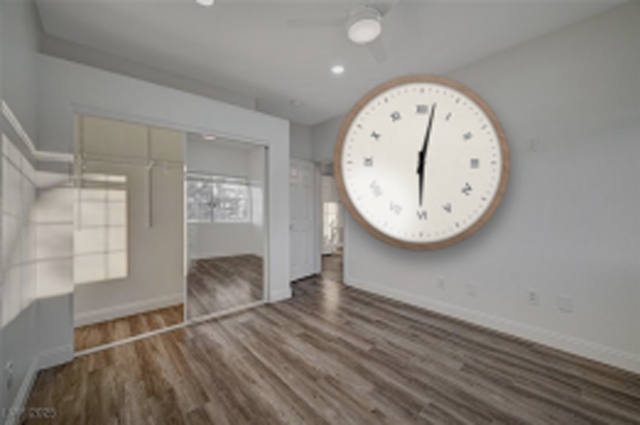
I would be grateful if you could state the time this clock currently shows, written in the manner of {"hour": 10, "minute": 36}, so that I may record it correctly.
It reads {"hour": 6, "minute": 2}
